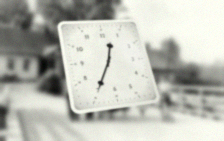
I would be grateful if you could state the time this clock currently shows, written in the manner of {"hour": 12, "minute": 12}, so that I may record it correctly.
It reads {"hour": 12, "minute": 35}
